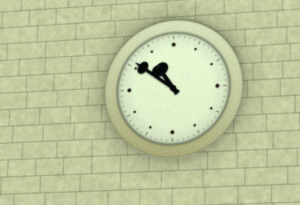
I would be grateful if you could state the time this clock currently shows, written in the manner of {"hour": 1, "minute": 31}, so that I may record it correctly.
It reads {"hour": 10, "minute": 51}
